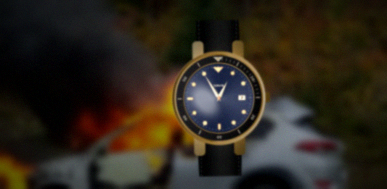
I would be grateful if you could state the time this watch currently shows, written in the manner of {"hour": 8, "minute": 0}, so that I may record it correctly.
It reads {"hour": 12, "minute": 55}
